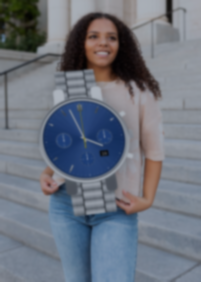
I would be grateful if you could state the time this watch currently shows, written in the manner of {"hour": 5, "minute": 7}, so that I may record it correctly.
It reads {"hour": 3, "minute": 57}
